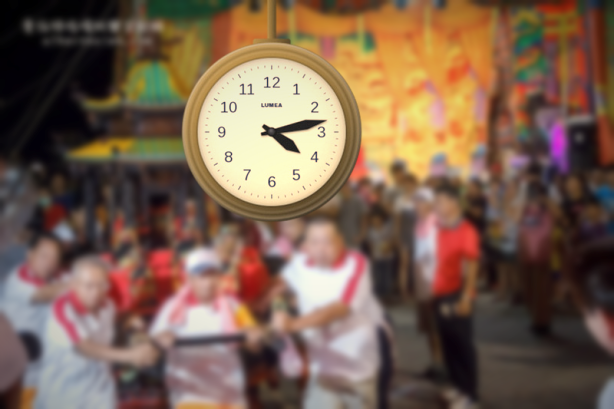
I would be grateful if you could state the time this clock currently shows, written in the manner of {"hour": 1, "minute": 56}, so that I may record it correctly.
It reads {"hour": 4, "minute": 13}
